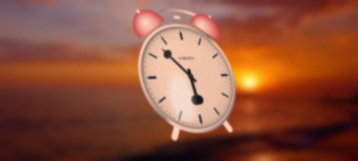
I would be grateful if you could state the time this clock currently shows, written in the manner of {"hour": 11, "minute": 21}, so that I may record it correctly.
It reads {"hour": 5, "minute": 53}
